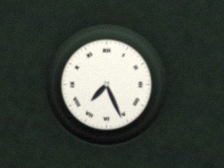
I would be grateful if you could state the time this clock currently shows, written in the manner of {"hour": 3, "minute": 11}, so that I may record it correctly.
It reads {"hour": 7, "minute": 26}
